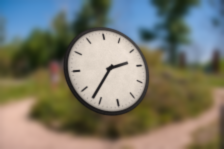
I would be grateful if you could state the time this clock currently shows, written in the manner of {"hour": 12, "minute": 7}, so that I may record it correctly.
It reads {"hour": 2, "minute": 37}
